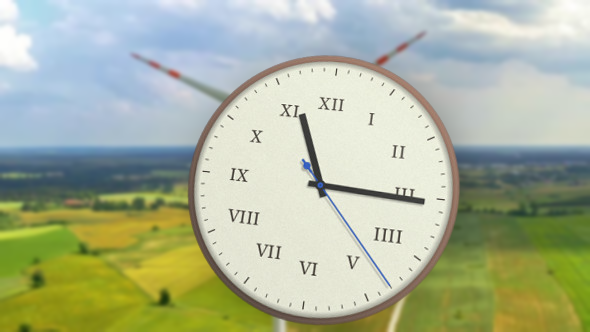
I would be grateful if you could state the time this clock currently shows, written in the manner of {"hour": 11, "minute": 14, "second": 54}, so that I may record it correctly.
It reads {"hour": 11, "minute": 15, "second": 23}
